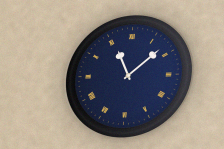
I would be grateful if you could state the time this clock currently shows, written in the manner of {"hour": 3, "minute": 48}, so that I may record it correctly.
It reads {"hour": 11, "minute": 8}
